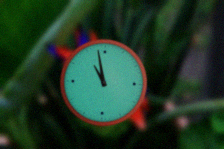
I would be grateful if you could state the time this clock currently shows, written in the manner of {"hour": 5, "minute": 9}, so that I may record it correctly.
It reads {"hour": 10, "minute": 58}
